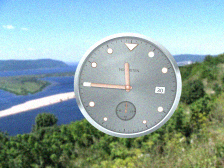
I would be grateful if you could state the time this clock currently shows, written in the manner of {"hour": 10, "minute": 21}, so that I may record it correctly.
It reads {"hour": 11, "minute": 45}
